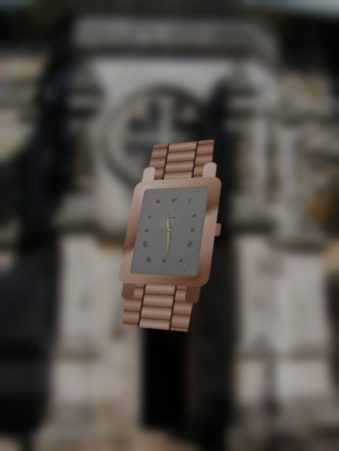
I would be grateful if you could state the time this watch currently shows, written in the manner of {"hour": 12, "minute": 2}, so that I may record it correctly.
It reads {"hour": 11, "minute": 29}
